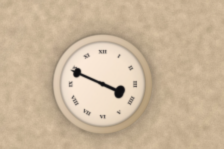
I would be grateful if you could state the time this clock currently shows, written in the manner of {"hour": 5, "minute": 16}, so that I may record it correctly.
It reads {"hour": 3, "minute": 49}
